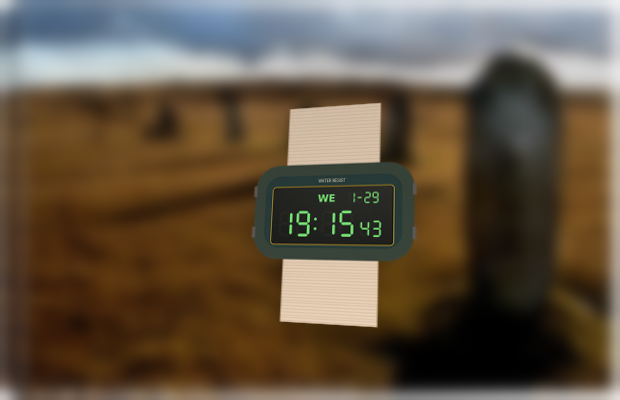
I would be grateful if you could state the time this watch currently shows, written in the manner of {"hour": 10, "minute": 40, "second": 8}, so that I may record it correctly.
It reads {"hour": 19, "minute": 15, "second": 43}
